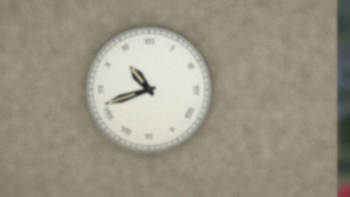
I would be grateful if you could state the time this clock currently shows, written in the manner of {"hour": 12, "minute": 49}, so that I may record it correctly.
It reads {"hour": 10, "minute": 42}
